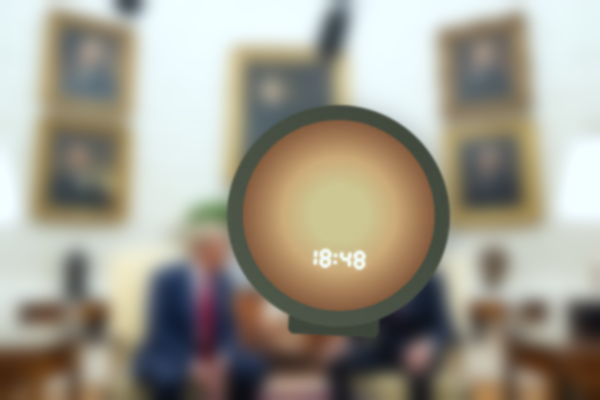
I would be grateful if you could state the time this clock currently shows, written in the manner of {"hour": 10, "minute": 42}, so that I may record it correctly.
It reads {"hour": 18, "minute": 48}
